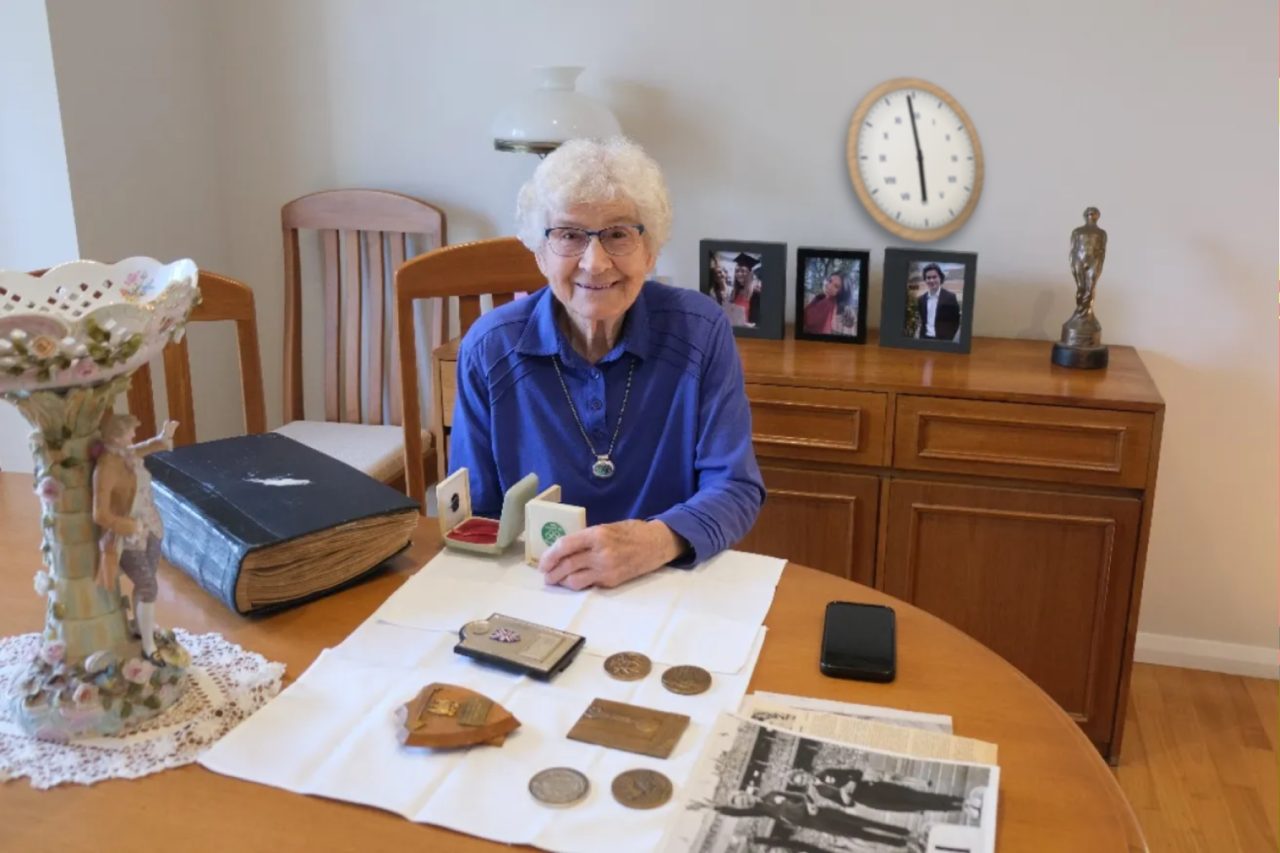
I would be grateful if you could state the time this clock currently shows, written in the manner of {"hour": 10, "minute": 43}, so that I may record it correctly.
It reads {"hour": 5, "minute": 59}
